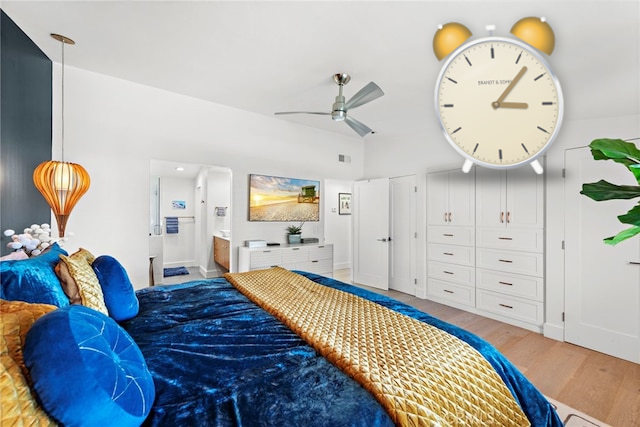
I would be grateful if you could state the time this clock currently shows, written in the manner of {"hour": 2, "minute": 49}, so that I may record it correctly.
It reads {"hour": 3, "minute": 7}
